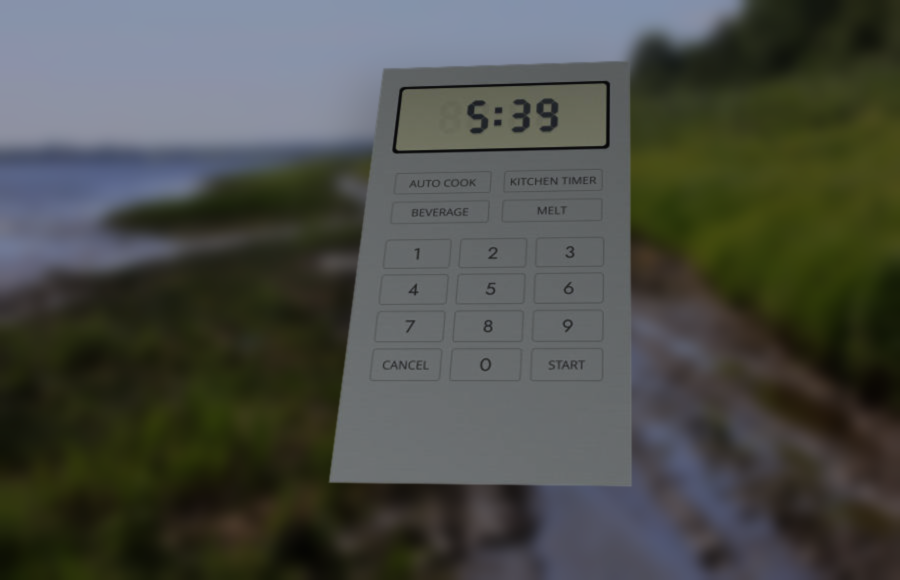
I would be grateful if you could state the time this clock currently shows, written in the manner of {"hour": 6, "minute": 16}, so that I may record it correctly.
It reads {"hour": 5, "minute": 39}
